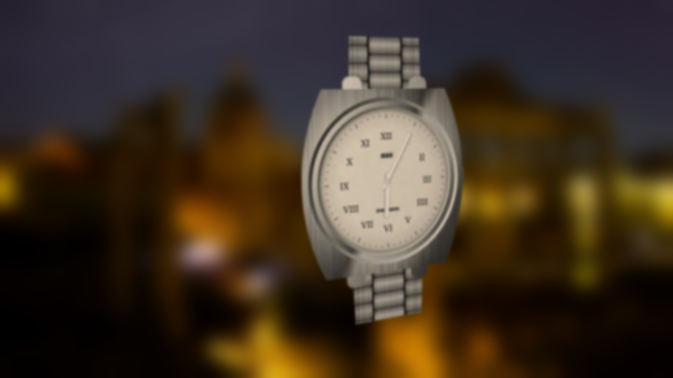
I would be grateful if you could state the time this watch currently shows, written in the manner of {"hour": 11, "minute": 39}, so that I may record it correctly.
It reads {"hour": 6, "minute": 5}
